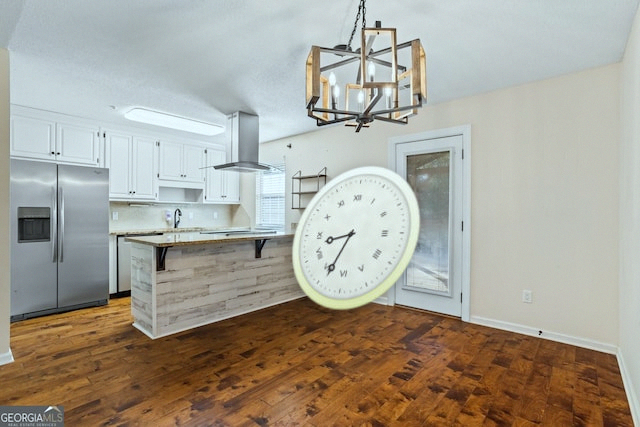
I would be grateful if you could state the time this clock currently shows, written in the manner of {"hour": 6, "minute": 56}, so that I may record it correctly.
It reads {"hour": 8, "minute": 34}
